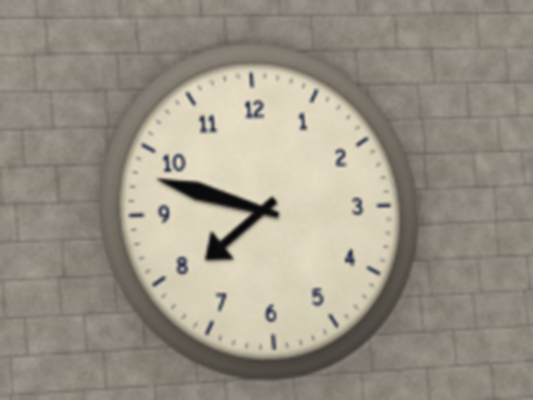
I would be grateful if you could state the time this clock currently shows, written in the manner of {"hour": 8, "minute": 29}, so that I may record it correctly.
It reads {"hour": 7, "minute": 48}
